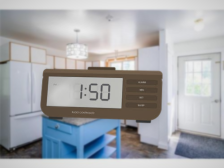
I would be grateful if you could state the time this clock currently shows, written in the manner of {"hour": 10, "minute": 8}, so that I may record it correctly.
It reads {"hour": 1, "minute": 50}
